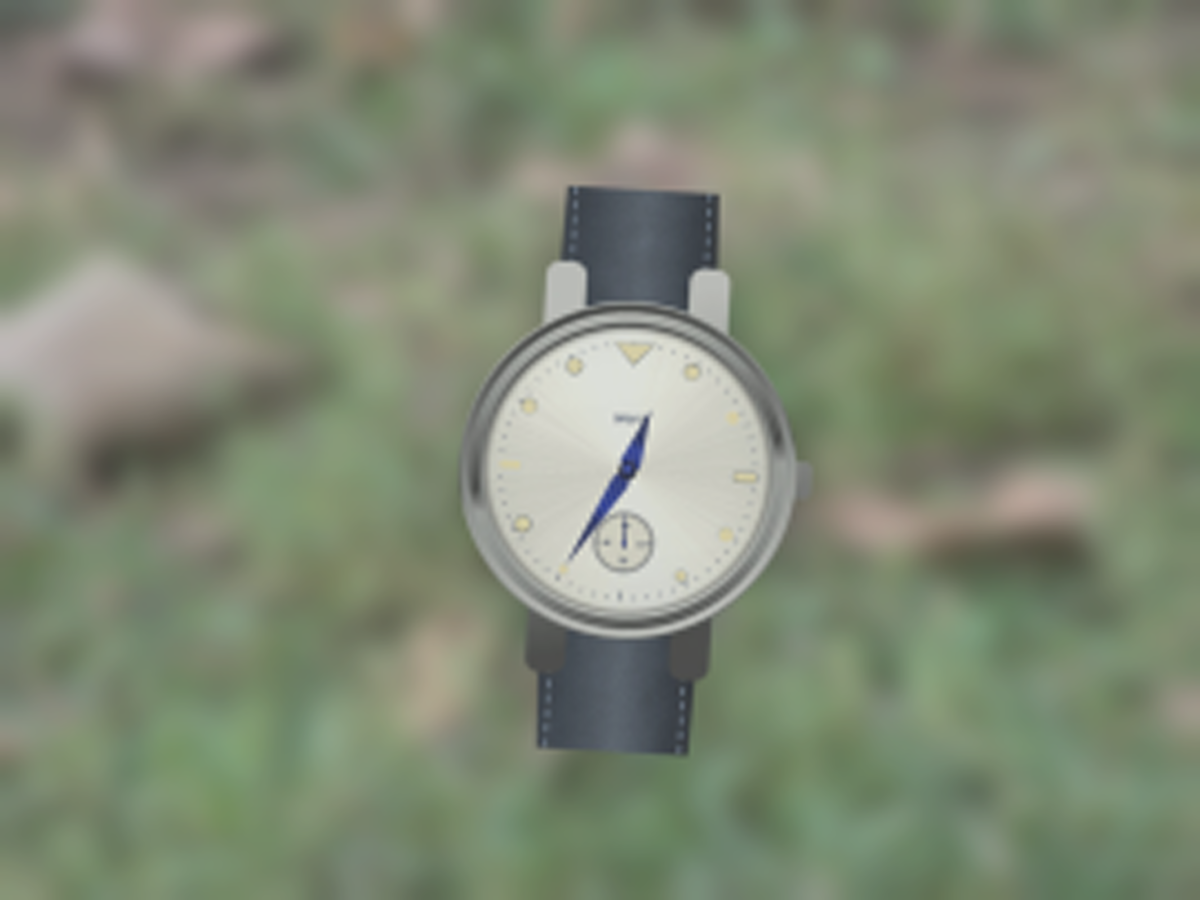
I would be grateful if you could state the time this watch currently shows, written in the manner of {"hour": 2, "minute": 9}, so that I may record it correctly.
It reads {"hour": 12, "minute": 35}
